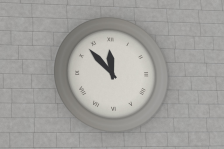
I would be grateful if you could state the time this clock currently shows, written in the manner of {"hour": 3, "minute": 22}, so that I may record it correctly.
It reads {"hour": 11, "minute": 53}
